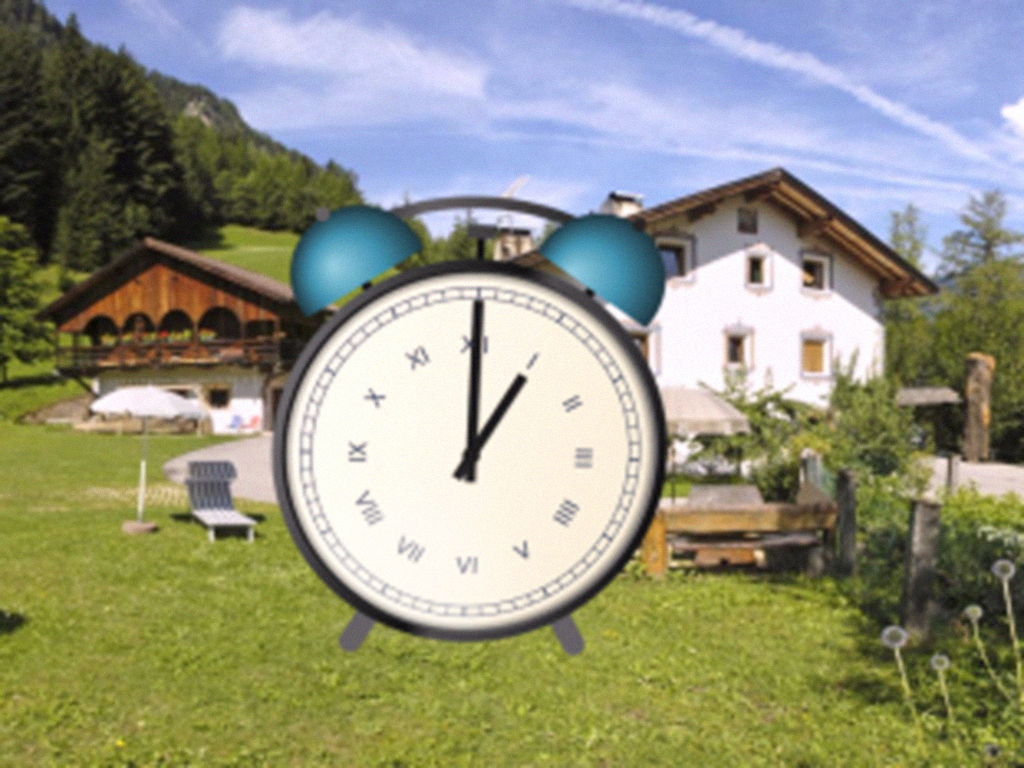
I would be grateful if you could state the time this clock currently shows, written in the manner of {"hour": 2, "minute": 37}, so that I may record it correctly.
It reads {"hour": 1, "minute": 0}
